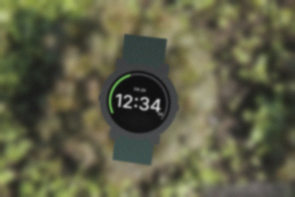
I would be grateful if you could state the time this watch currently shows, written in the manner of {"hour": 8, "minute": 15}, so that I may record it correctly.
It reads {"hour": 12, "minute": 34}
